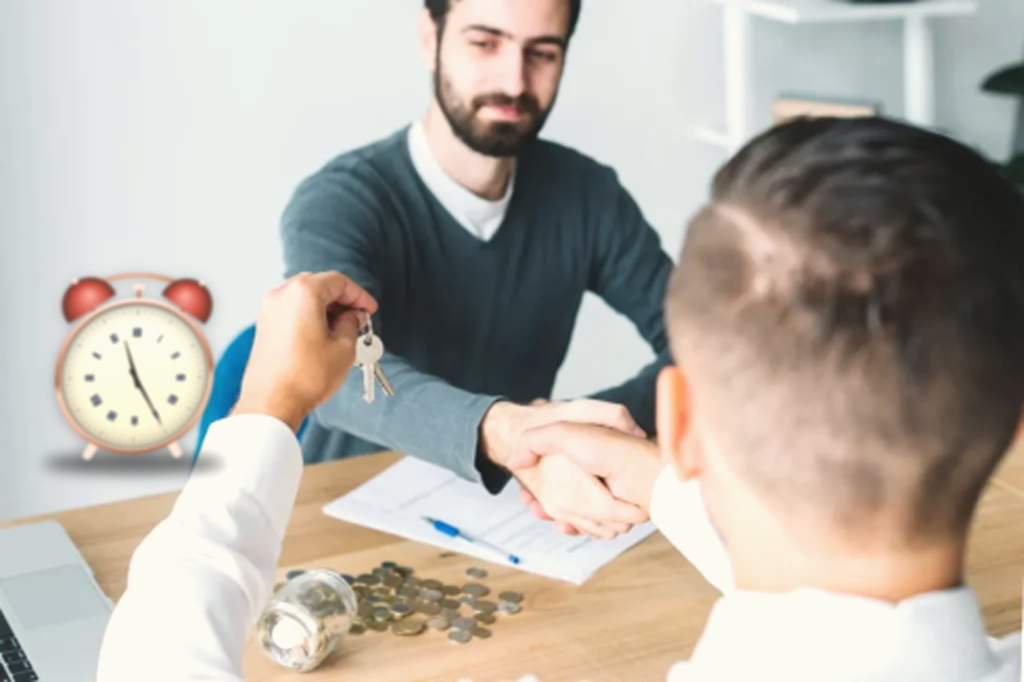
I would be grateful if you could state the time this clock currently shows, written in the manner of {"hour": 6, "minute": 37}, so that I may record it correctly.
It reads {"hour": 11, "minute": 25}
